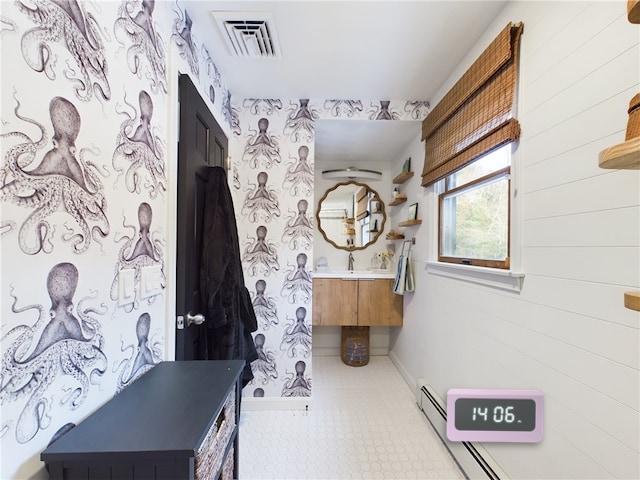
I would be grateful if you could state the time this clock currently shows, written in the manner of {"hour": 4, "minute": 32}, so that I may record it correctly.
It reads {"hour": 14, "minute": 6}
